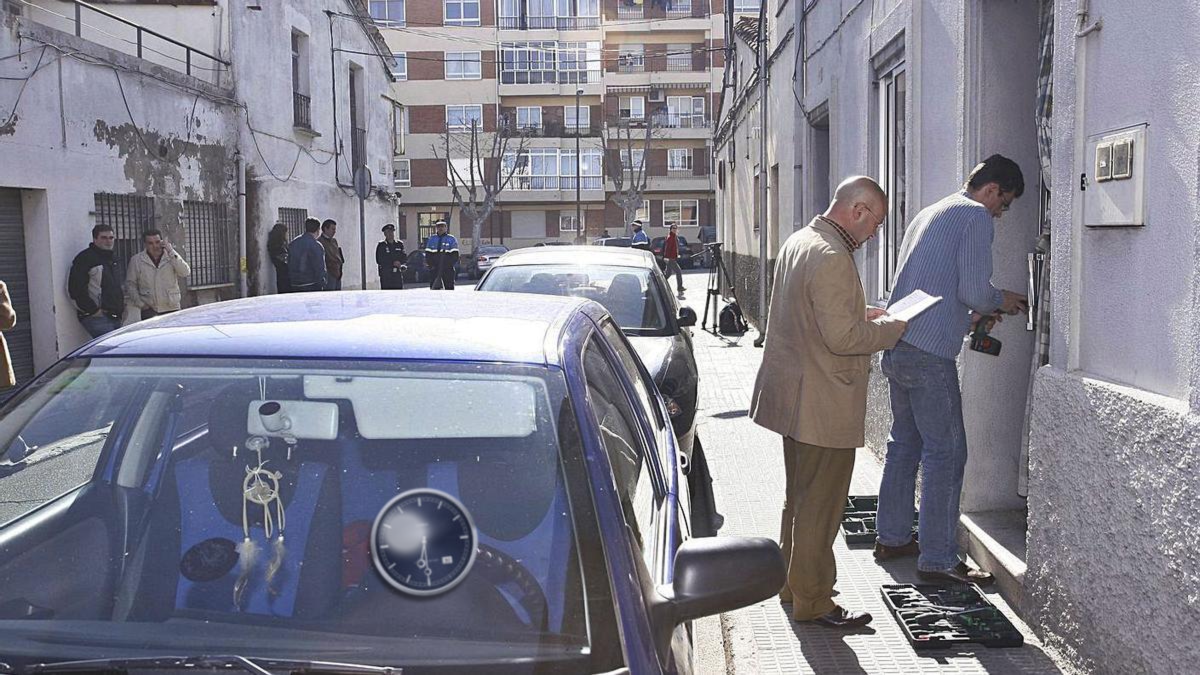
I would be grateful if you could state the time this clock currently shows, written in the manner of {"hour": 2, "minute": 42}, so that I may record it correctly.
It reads {"hour": 6, "minute": 30}
